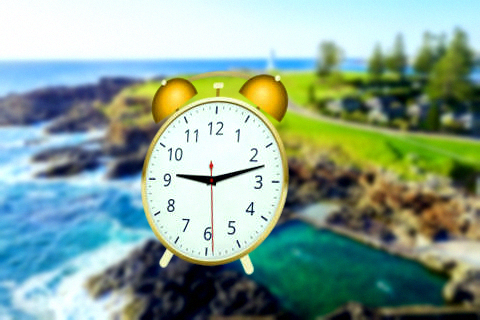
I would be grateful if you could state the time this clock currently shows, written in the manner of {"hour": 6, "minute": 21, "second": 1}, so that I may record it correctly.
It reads {"hour": 9, "minute": 12, "second": 29}
